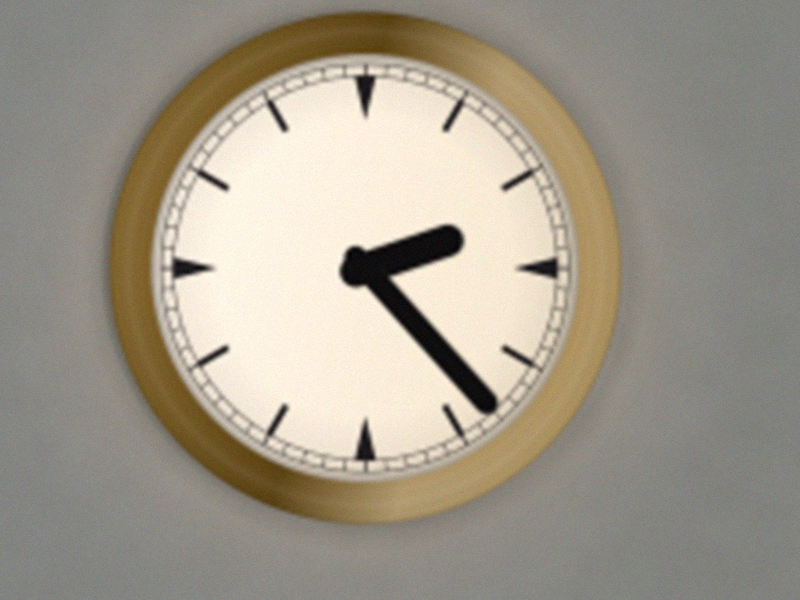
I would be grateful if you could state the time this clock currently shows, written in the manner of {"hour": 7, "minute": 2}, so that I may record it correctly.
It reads {"hour": 2, "minute": 23}
